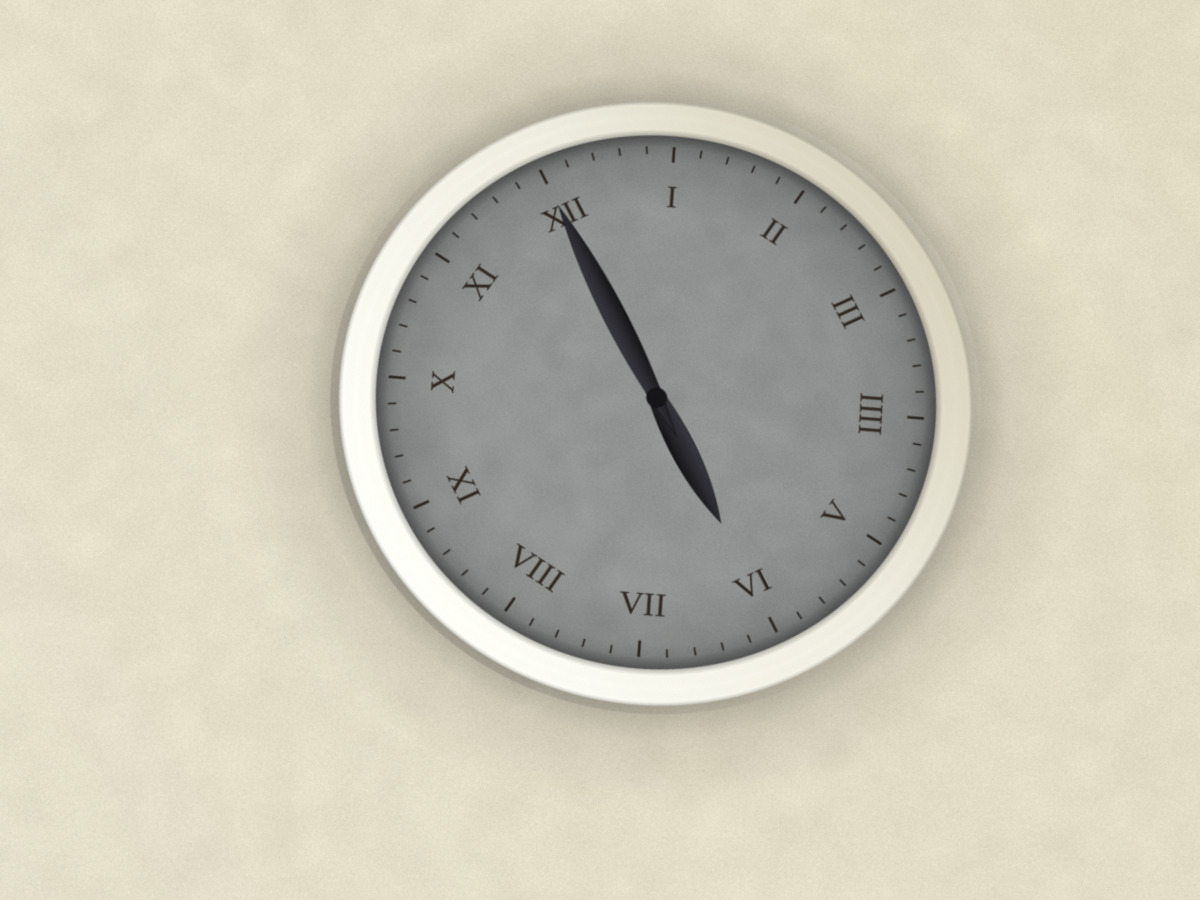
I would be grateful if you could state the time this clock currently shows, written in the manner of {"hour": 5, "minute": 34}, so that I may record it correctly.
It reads {"hour": 6, "minute": 0}
